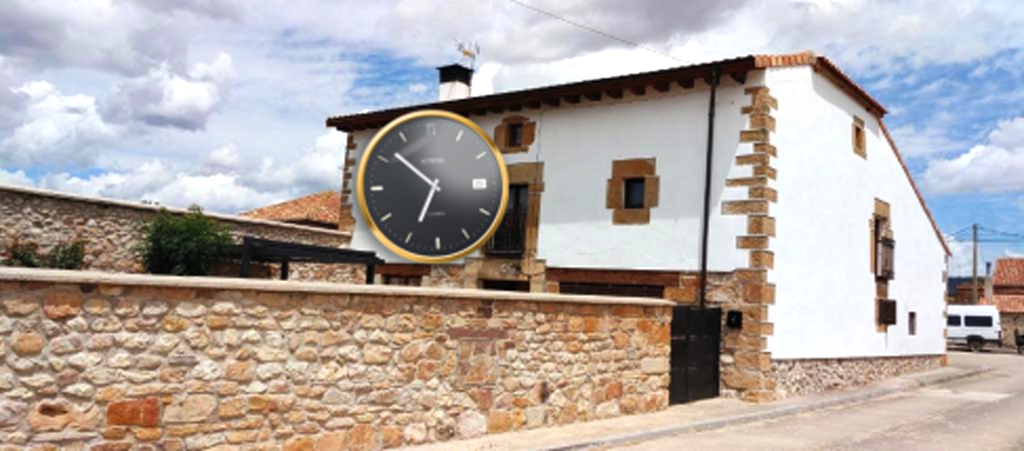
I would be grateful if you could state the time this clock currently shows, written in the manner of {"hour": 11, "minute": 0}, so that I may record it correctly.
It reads {"hour": 6, "minute": 52}
